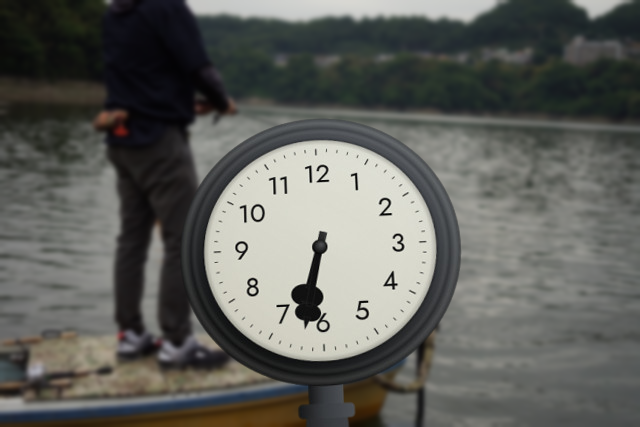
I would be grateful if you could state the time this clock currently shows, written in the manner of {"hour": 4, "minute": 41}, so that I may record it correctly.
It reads {"hour": 6, "minute": 32}
